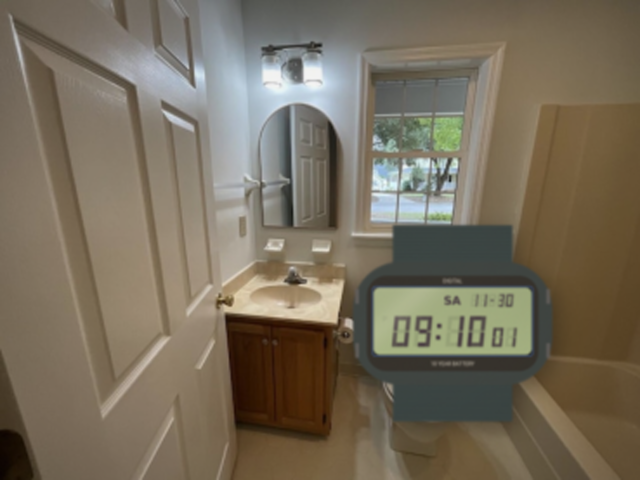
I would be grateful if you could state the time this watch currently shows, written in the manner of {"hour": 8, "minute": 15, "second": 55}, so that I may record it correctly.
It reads {"hour": 9, "minute": 10, "second": 1}
